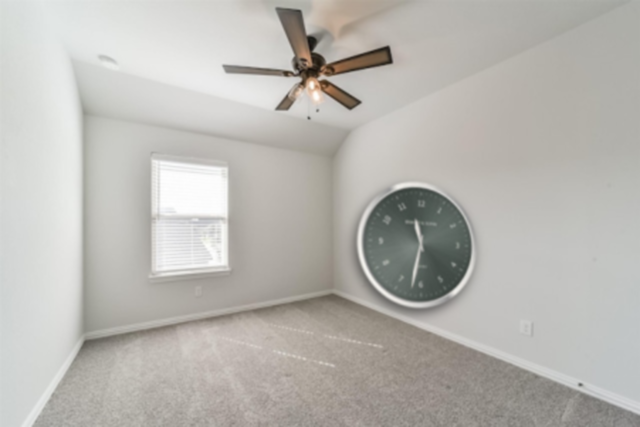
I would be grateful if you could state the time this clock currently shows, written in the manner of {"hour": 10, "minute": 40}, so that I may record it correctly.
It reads {"hour": 11, "minute": 32}
